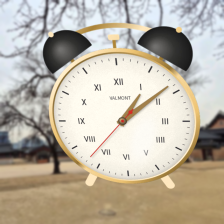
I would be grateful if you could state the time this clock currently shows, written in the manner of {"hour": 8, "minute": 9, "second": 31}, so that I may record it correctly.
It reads {"hour": 1, "minute": 8, "second": 37}
